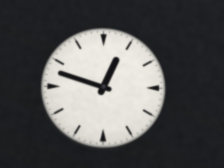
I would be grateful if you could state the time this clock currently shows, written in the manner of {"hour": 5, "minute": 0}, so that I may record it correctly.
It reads {"hour": 12, "minute": 48}
